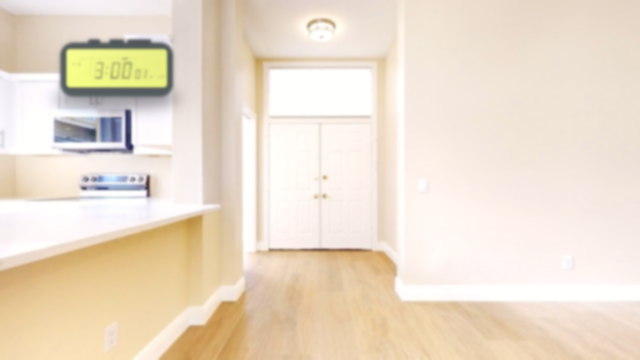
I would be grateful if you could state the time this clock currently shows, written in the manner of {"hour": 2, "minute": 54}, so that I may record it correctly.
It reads {"hour": 3, "minute": 0}
